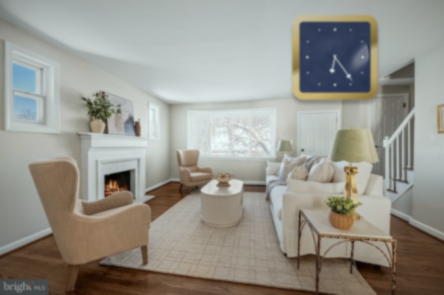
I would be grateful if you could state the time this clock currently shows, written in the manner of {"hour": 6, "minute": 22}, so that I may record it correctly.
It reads {"hour": 6, "minute": 24}
